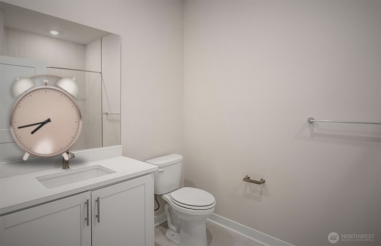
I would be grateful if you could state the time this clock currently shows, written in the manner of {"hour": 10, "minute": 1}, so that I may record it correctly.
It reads {"hour": 7, "minute": 43}
